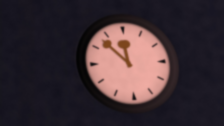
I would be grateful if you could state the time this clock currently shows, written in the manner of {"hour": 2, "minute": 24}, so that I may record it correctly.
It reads {"hour": 11, "minute": 53}
